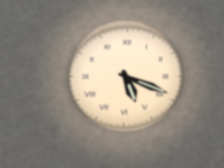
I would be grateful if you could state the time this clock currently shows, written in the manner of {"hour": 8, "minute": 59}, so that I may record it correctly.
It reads {"hour": 5, "minute": 19}
